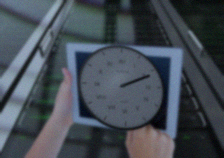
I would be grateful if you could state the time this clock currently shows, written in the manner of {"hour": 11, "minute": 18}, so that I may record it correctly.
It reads {"hour": 2, "minute": 11}
